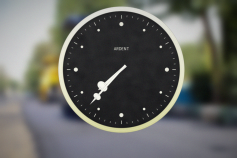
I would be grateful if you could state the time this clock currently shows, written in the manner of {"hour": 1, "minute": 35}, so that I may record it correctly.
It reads {"hour": 7, "minute": 37}
